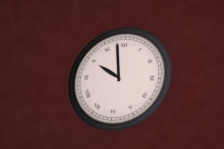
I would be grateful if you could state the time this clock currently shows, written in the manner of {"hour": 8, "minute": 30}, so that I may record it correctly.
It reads {"hour": 9, "minute": 58}
